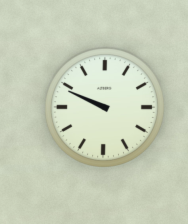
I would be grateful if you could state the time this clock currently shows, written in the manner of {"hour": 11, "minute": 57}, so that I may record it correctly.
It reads {"hour": 9, "minute": 49}
